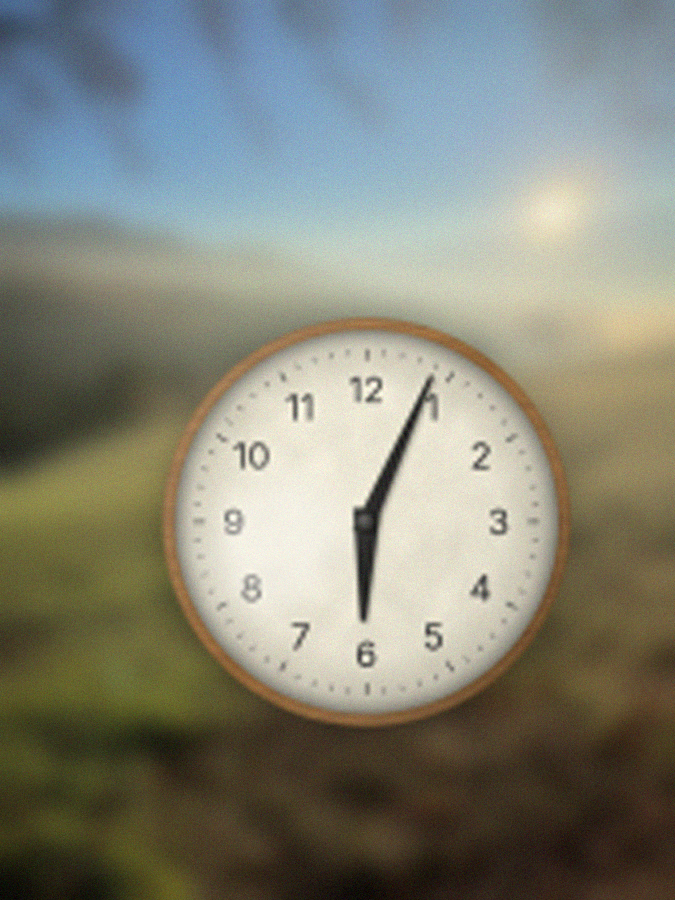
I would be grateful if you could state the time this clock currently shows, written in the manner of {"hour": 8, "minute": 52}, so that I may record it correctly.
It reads {"hour": 6, "minute": 4}
